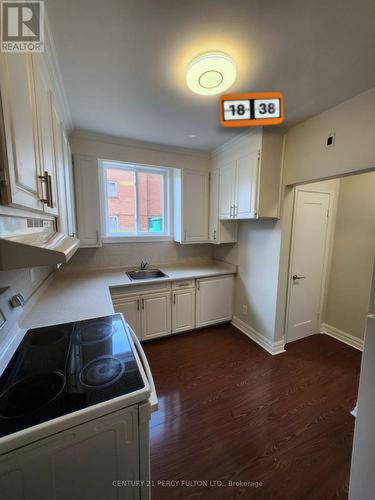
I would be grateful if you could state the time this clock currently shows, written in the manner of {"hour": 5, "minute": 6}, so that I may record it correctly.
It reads {"hour": 18, "minute": 38}
